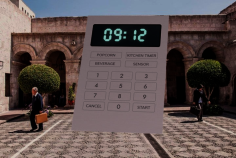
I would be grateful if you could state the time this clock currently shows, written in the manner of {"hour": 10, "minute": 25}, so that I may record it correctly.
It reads {"hour": 9, "minute": 12}
